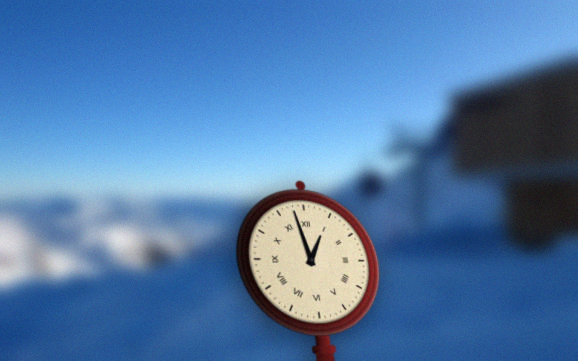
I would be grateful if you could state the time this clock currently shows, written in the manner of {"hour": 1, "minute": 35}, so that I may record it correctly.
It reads {"hour": 12, "minute": 58}
